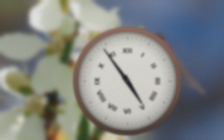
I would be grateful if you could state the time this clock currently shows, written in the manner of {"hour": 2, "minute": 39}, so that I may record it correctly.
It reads {"hour": 4, "minute": 54}
